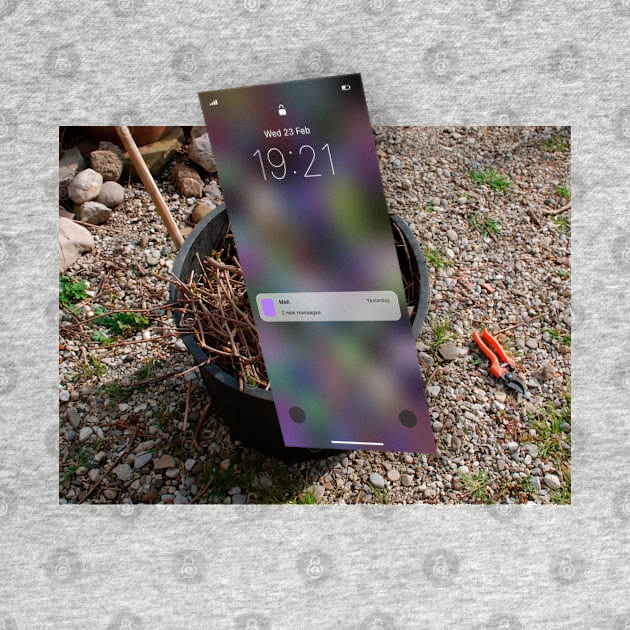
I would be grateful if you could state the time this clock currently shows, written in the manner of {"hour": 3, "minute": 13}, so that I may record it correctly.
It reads {"hour": 19, "minute": 21}
